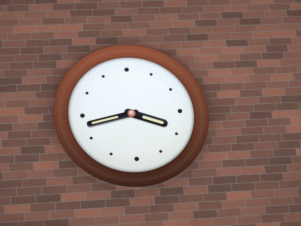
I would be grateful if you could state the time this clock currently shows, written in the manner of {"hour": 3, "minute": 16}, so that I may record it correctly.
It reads {"hour": 3, "minute": 43}
